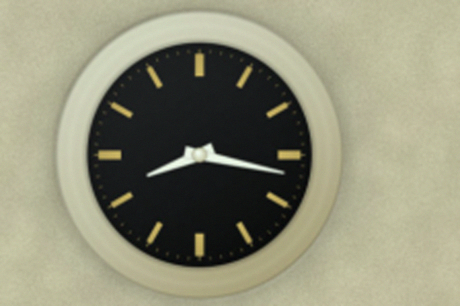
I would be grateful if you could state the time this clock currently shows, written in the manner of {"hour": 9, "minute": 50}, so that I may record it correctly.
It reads {"hour": 8, "minute": 17}
